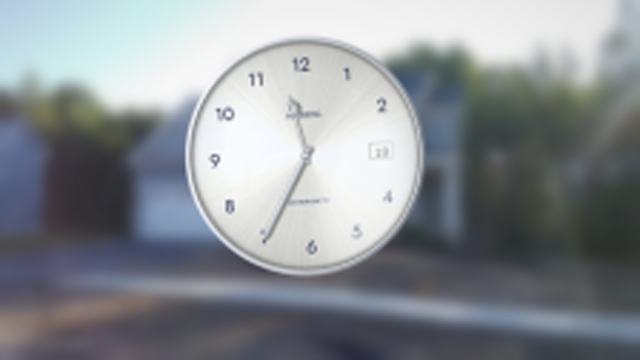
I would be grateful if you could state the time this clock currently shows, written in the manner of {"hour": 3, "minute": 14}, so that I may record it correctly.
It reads {"hour": 11, "minute": 35}
